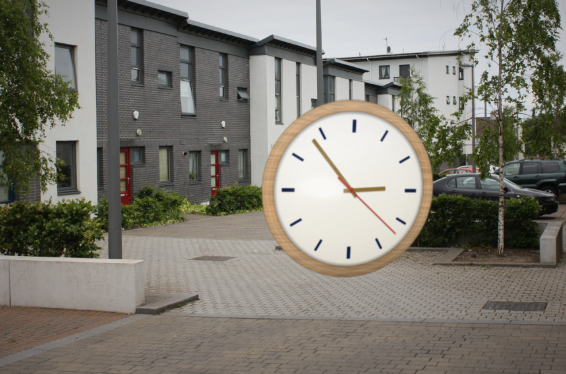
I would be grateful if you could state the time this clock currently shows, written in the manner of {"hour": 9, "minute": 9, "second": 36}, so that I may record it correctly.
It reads {"hour": 2, "minute": 53, "second": 22}
